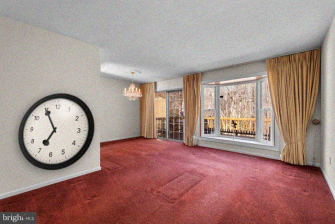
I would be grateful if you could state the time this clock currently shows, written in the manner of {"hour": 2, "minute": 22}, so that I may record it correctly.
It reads {"hour": 6, "minute": 55}
